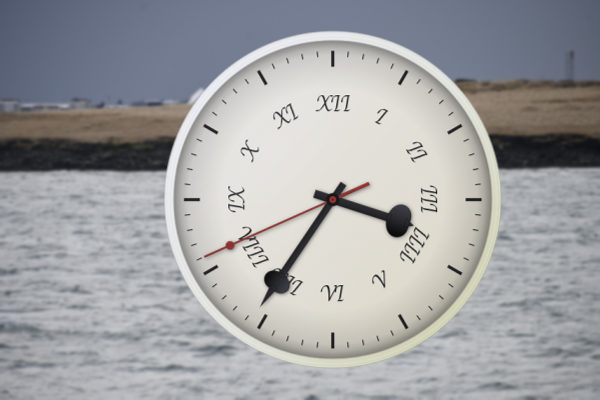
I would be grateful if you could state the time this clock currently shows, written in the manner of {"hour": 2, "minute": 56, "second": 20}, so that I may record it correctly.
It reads {"hour": 3, "minute": 35, "second": 41}
